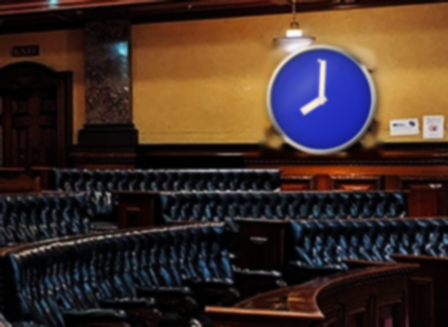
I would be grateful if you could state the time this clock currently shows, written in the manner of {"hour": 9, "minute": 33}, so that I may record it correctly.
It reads {"hour": 8, "minute": 1}
